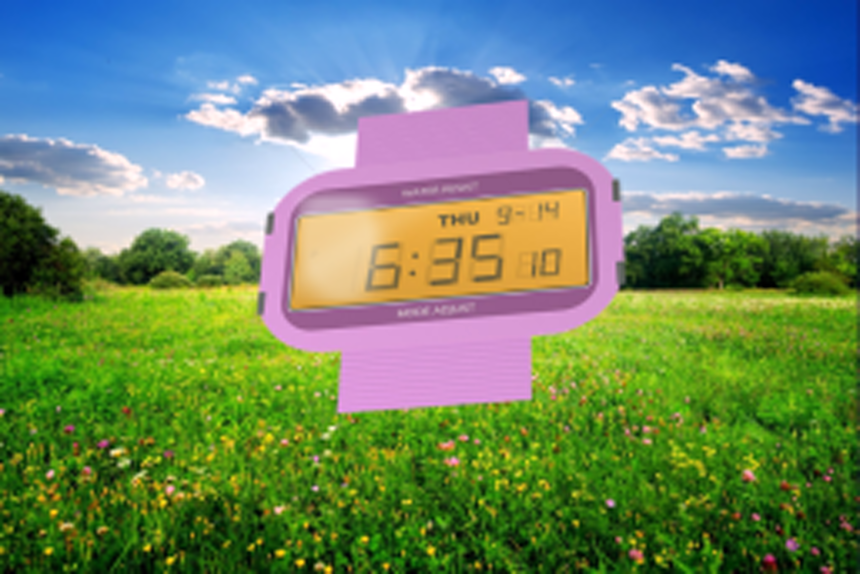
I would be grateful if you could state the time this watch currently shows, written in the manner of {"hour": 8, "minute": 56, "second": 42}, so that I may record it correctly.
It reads {"hour": 6, "minute": 35, "second": 10}
